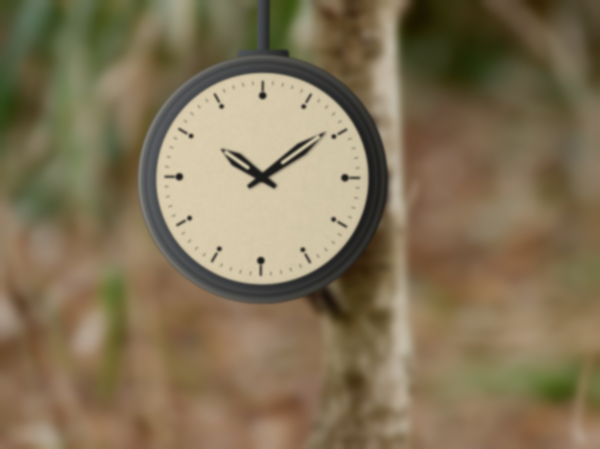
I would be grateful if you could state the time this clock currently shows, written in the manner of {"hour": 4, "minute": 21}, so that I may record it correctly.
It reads {"hour": 10, "minute": 9}
